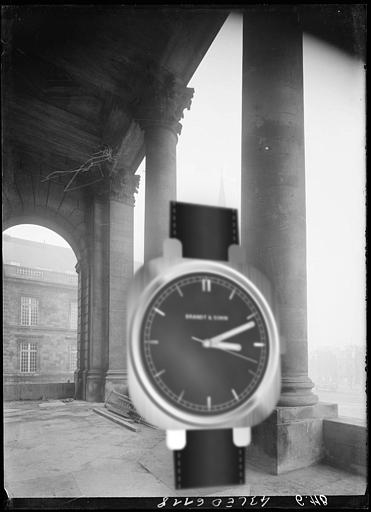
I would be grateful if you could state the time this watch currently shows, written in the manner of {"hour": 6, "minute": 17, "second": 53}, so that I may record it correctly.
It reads {"hour": 3, "minute": 11, "second": 18}
